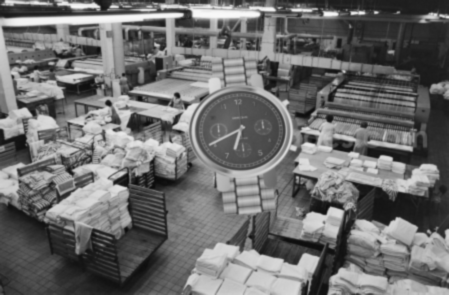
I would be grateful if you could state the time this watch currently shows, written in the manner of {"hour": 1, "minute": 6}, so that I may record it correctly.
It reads {"hour": 6, "minute": 41}
